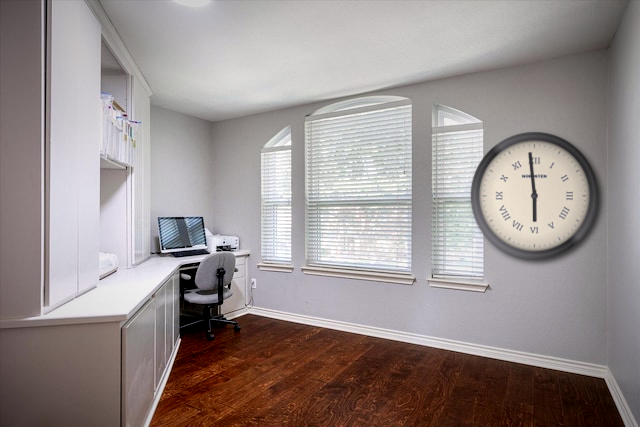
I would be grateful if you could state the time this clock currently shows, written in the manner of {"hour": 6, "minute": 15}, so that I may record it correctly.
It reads {"hour": 5, "minute": 59}
